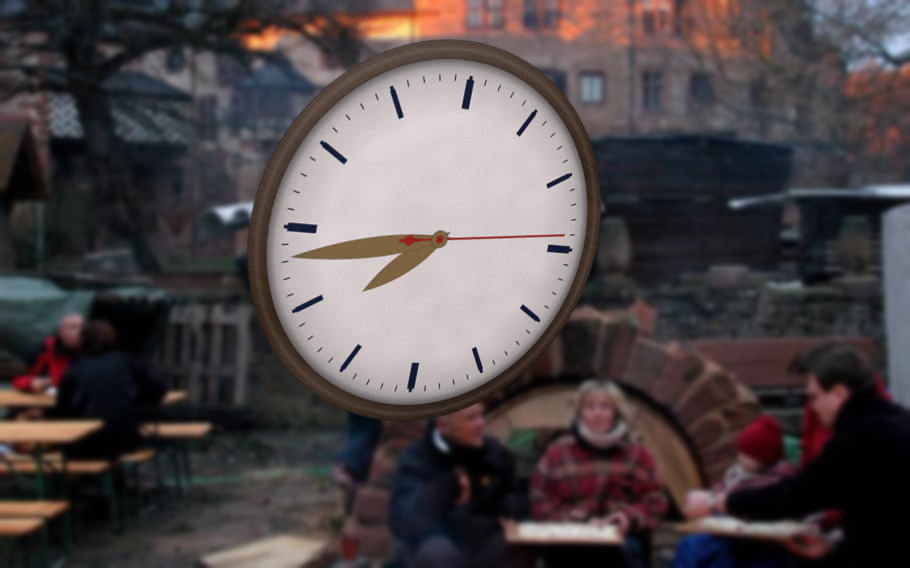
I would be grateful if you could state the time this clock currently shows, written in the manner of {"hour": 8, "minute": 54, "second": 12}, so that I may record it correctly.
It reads {"hour": 7, "minute": 43, "second": 14}
